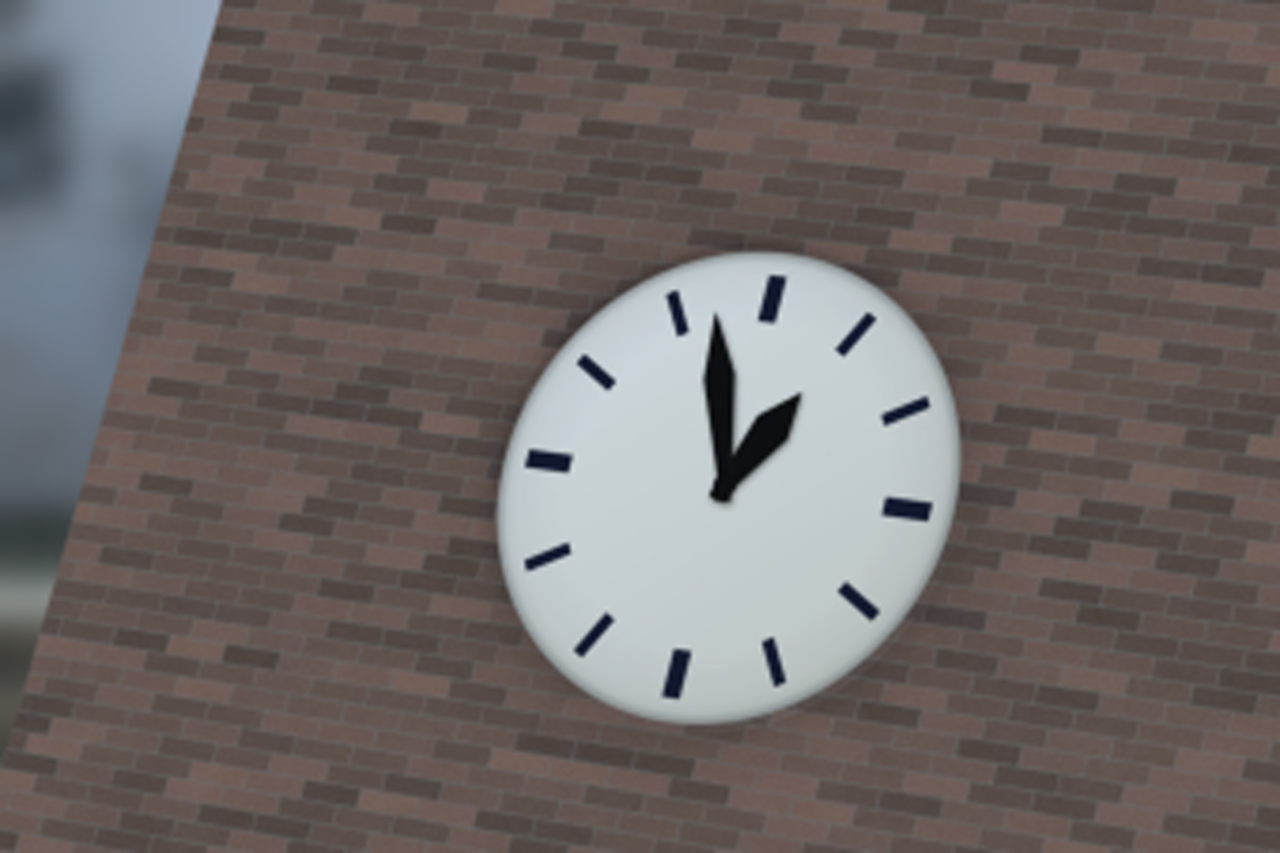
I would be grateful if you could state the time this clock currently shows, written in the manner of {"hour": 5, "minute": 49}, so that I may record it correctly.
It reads {"hour": 12, "minute": 57}
